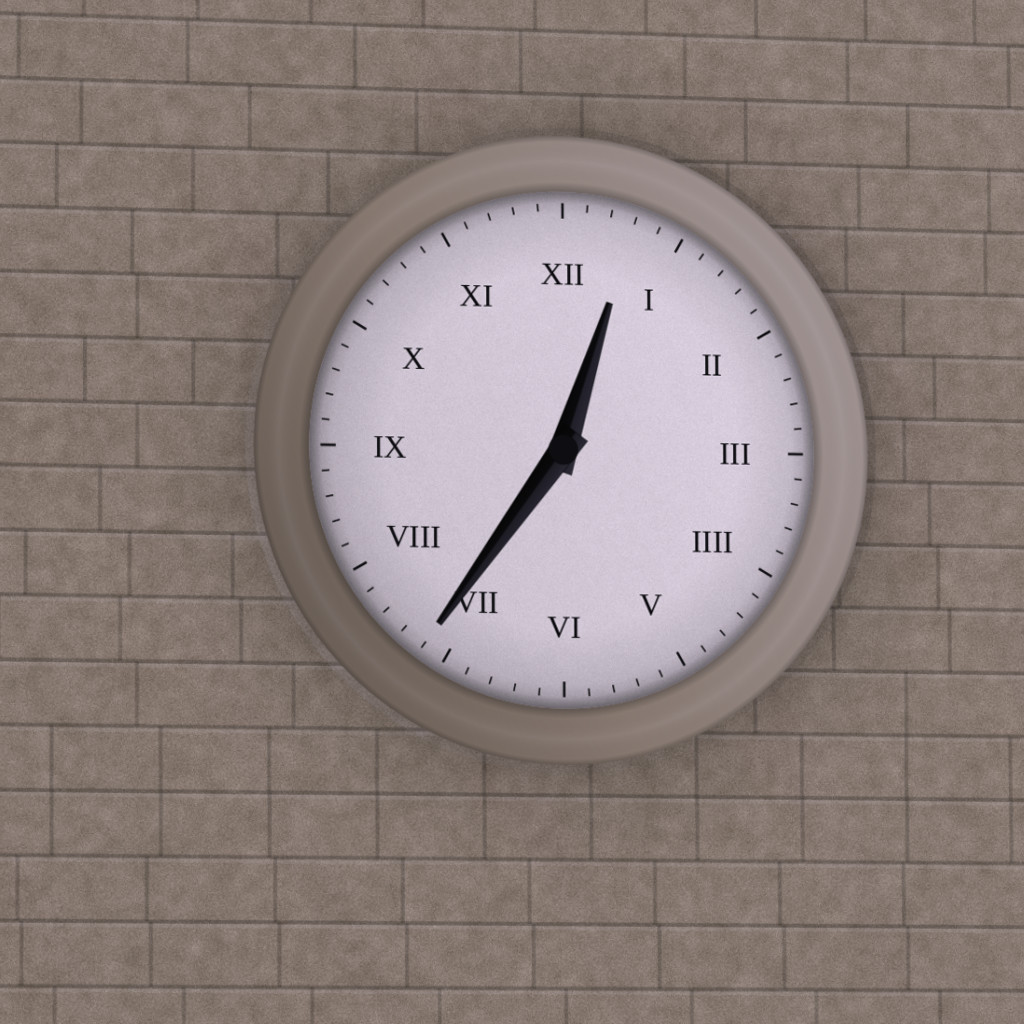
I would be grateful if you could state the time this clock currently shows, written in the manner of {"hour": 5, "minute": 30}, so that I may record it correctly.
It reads {"hour": 12, "minute": 36}
